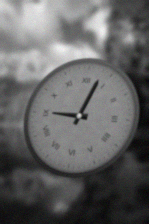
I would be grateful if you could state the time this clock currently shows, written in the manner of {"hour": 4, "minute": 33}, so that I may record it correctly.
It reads {"hour": 9, "minute": 3}
